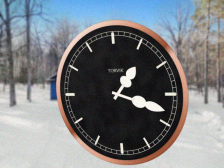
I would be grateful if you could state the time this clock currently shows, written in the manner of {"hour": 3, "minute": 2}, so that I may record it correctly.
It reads {"hour": 1, "minute": 18}
